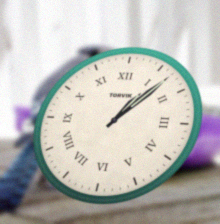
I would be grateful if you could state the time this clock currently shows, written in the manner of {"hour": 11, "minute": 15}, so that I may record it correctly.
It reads {"hour": 1, "minute": 7}
